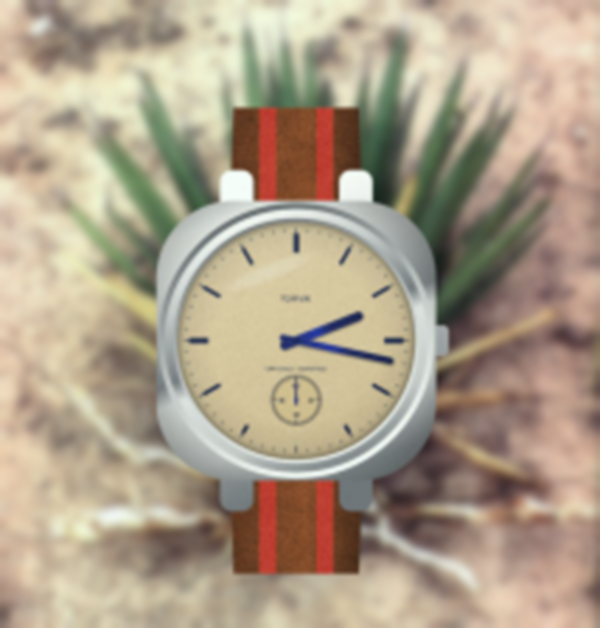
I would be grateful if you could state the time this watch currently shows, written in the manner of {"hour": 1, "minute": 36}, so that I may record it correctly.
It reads {"hour": 2, "minute": 17}
